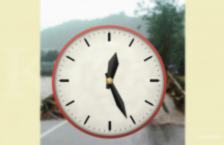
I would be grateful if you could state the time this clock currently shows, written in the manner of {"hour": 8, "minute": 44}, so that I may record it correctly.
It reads {"hour": 12, "minute": 26}
